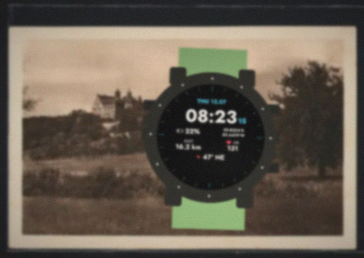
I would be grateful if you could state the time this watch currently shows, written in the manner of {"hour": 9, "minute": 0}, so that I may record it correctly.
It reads {"hour": 8, "minute": 23}
